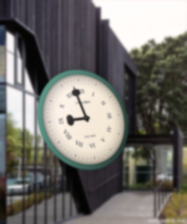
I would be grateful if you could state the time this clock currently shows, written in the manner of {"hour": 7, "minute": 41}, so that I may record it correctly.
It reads {"hour": 8, "minute": 58}
